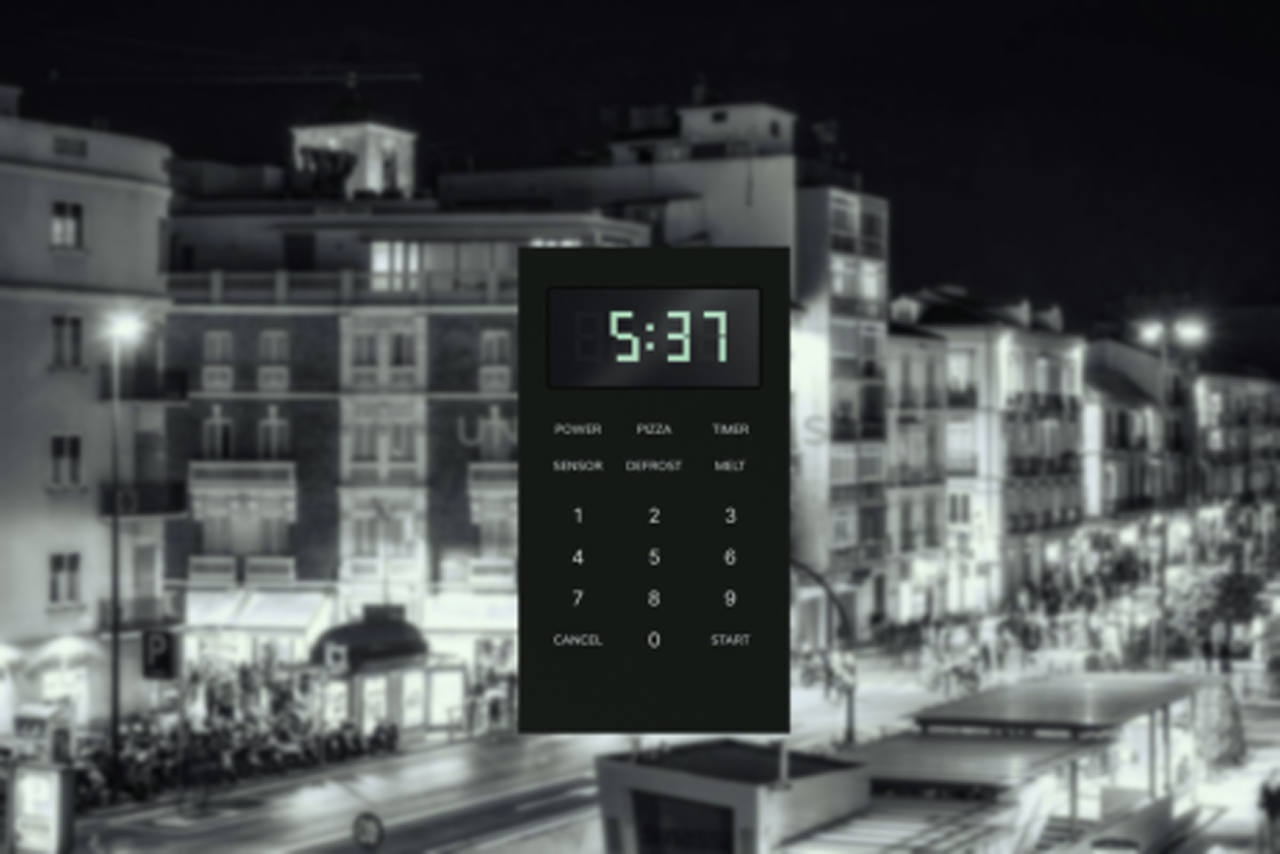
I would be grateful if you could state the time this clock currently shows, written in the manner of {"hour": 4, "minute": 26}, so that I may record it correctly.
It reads {"hour": 5, "minute": 37}
